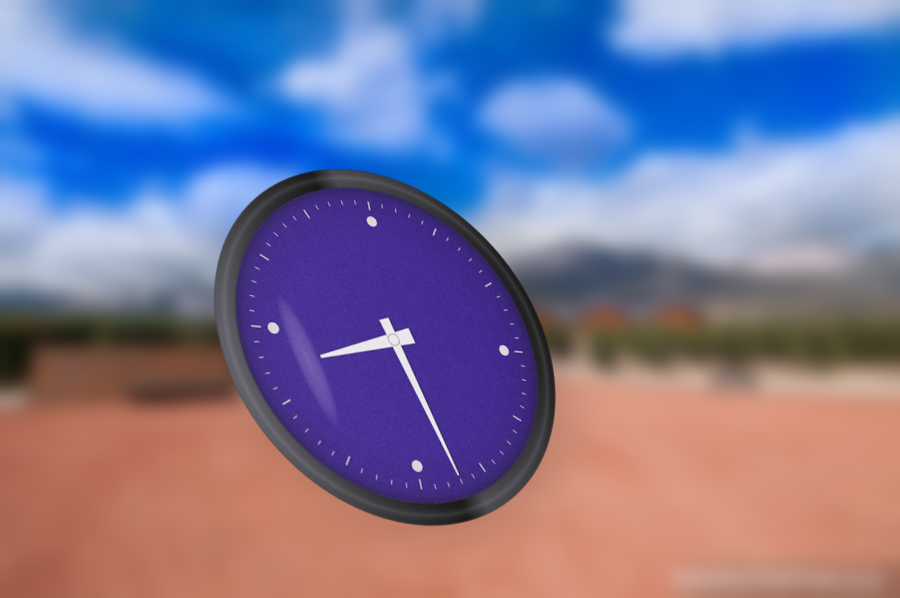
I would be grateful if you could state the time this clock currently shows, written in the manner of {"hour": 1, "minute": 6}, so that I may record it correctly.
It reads {"hour": 8, "minute": 27}
